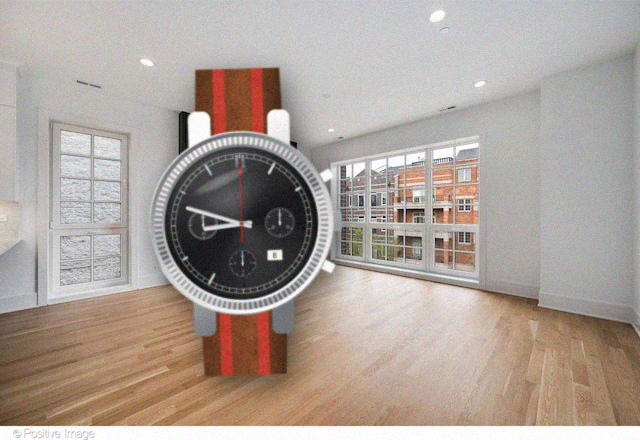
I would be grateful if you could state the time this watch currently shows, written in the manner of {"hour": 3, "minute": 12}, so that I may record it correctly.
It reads {"hour": 8, "minute": 48}
